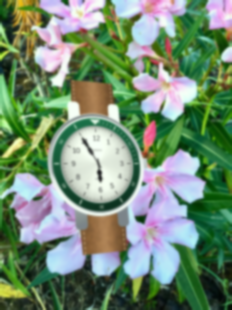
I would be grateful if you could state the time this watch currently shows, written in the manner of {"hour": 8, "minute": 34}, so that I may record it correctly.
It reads {"hour": 5, "minute": 55}
